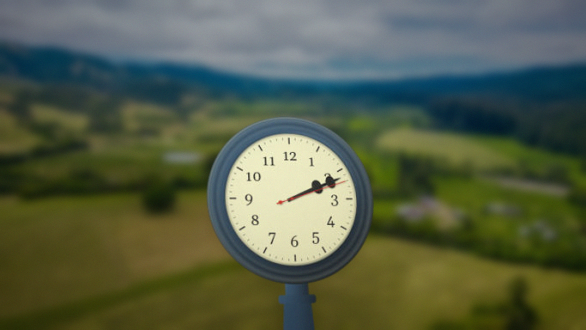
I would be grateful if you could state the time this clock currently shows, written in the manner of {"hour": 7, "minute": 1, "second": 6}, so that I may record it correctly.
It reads {"hour": 2, "minute": 11, "second": 12}
